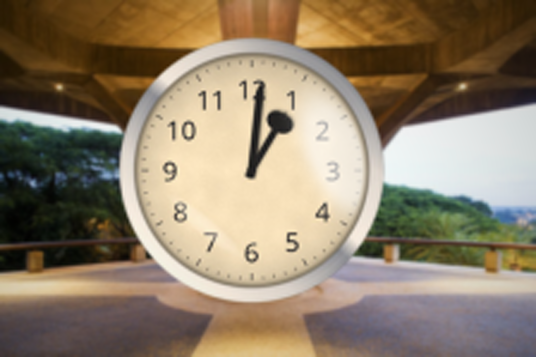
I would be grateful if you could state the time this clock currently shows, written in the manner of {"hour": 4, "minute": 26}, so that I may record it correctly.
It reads {"hour": 1, "minute": 1}
